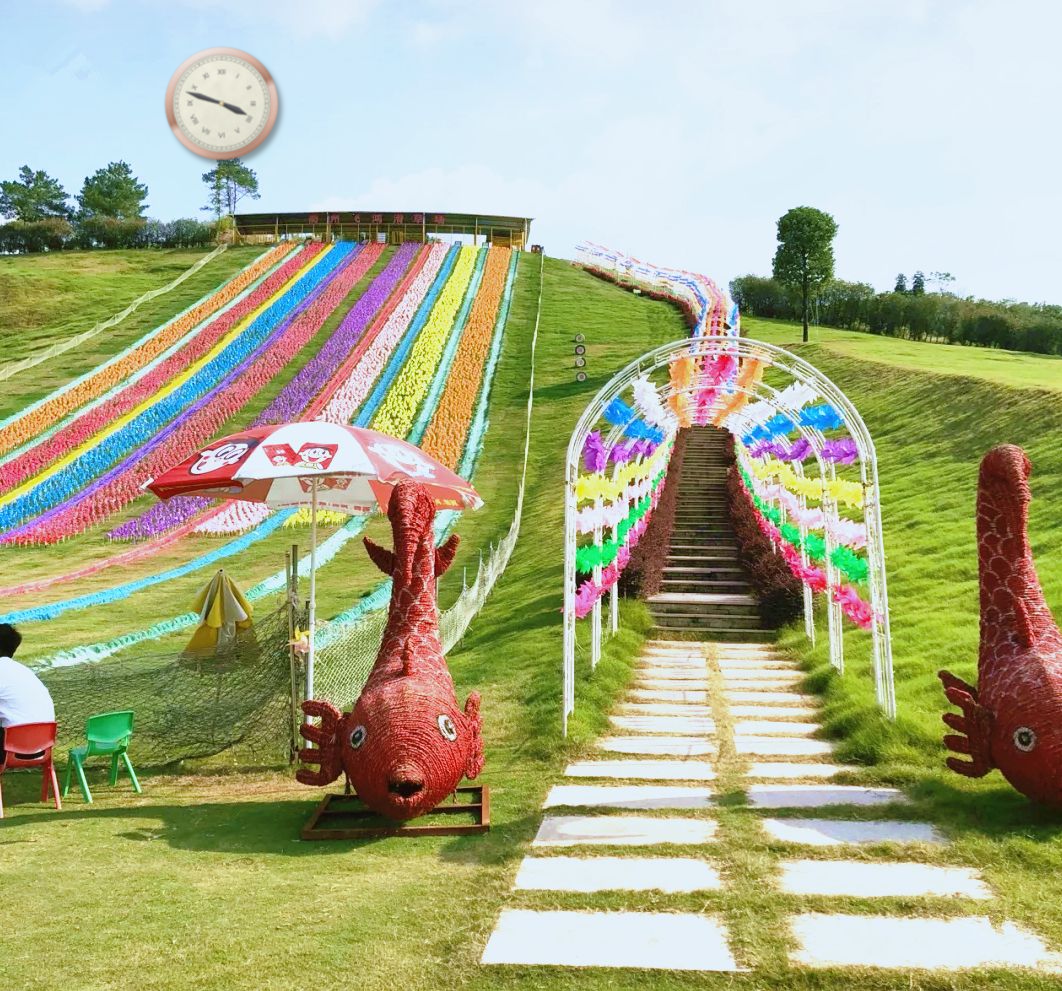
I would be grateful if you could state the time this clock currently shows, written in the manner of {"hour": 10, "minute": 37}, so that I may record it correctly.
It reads {"hour": 3, "minute": 48}
